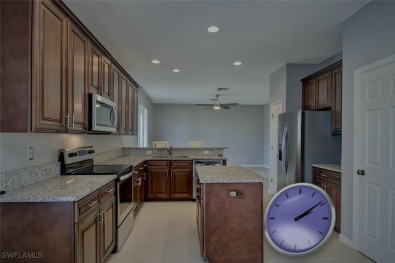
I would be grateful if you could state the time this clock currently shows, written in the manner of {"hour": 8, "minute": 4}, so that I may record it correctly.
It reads {"hour": 2, "minute": 9}
